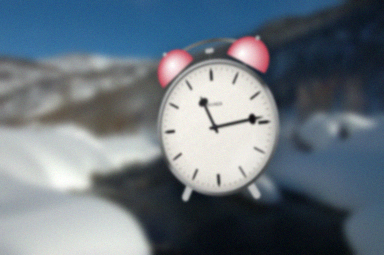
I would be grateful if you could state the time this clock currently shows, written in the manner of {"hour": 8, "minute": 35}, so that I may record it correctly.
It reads {"hour": 11, "minute": 14}
